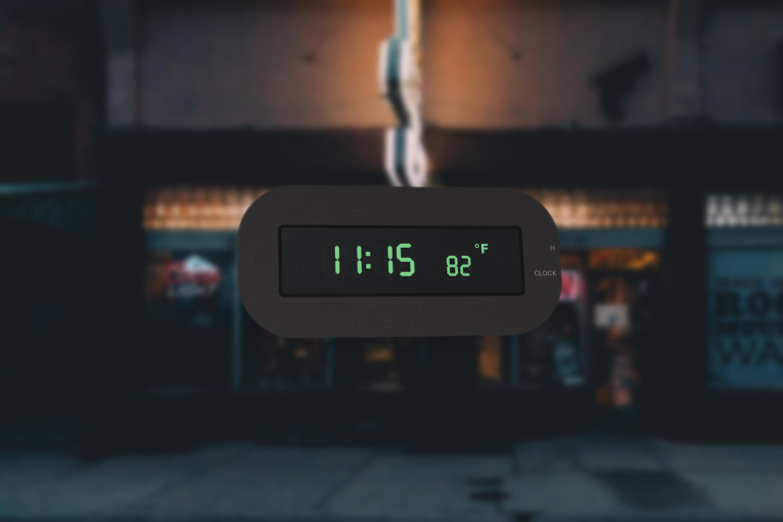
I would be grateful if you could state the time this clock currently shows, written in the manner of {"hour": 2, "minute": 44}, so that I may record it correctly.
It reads {"hour": 11, "minute": 15}
